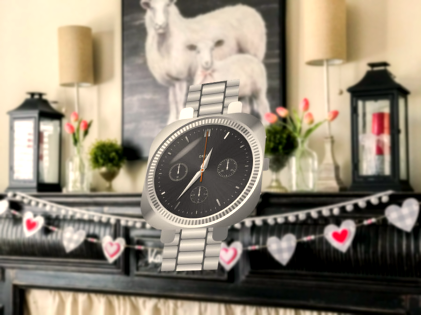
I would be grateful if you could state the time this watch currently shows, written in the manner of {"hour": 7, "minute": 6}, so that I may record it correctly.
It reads {"hour": 12, "minute": 36}
